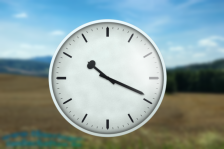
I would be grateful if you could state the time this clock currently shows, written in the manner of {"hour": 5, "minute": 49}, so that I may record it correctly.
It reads {"hour": 10, "minute": 19}
